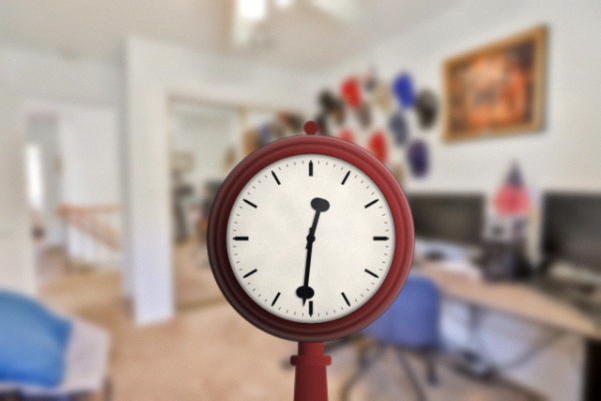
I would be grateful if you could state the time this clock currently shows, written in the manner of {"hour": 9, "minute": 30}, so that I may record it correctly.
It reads {"hour": 12, "minute": 31}
